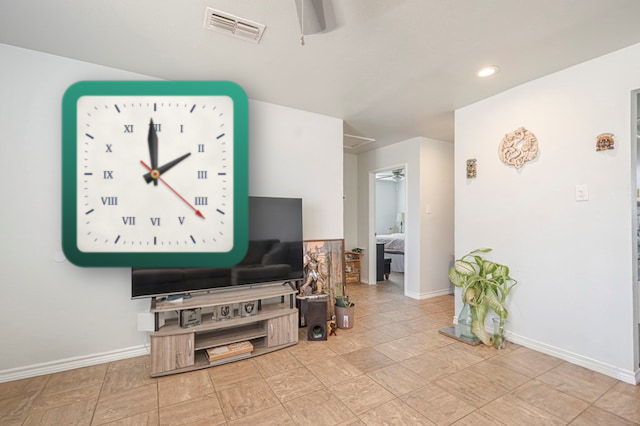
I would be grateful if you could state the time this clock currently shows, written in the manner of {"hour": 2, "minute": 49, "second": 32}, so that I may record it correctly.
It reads {"hour": 1, "minute": 59, "second": 22}
